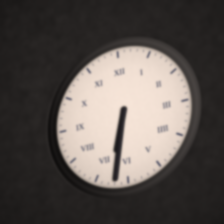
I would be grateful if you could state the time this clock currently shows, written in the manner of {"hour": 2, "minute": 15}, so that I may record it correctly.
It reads {"hour": 6, "minute": 32}
